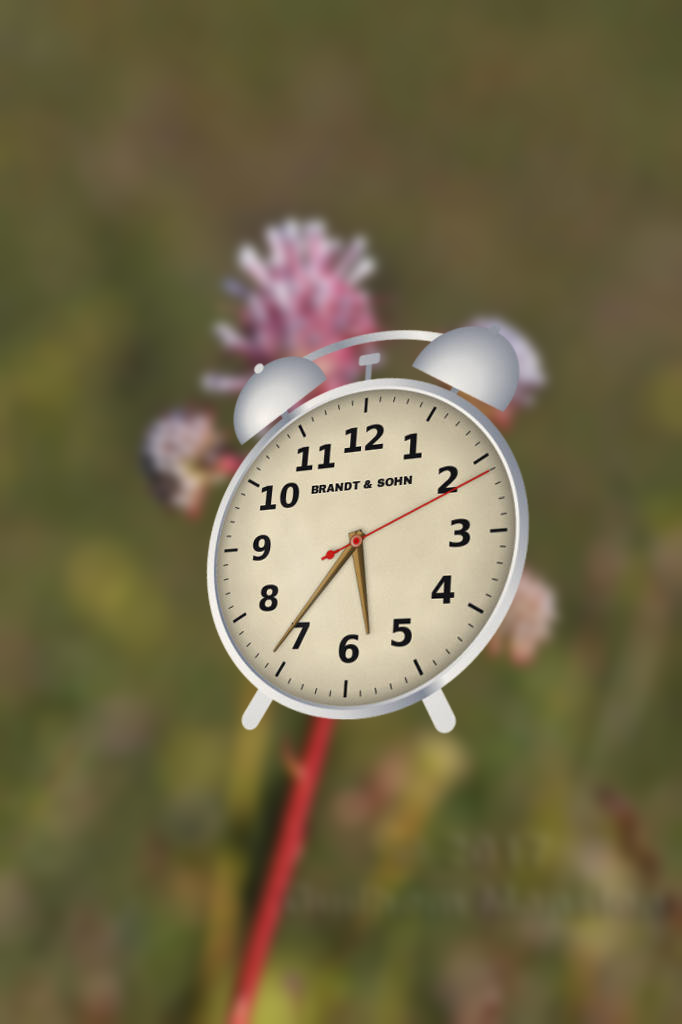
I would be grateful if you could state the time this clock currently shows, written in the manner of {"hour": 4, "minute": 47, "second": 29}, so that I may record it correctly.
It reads {"hour": 5, "minute": 36, "second": 11}
